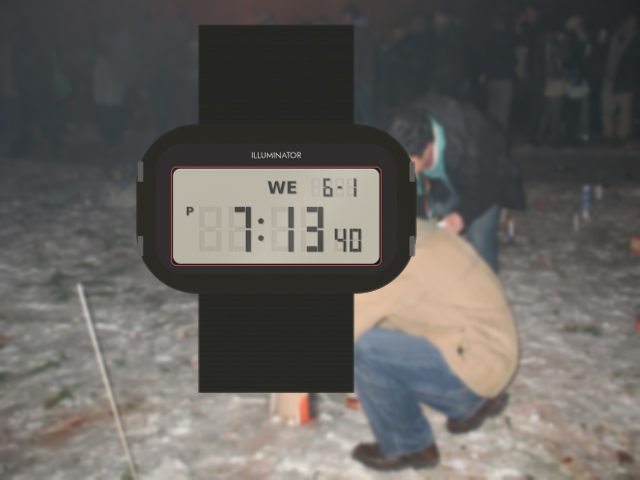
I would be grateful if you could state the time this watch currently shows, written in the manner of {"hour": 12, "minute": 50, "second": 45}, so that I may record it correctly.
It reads {"hour": 7, "minute": 13, "second": 40}
